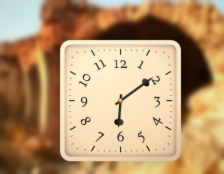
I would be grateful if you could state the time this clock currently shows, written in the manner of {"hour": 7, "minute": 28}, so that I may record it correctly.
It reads {"hour": 6, "minute": 9}
